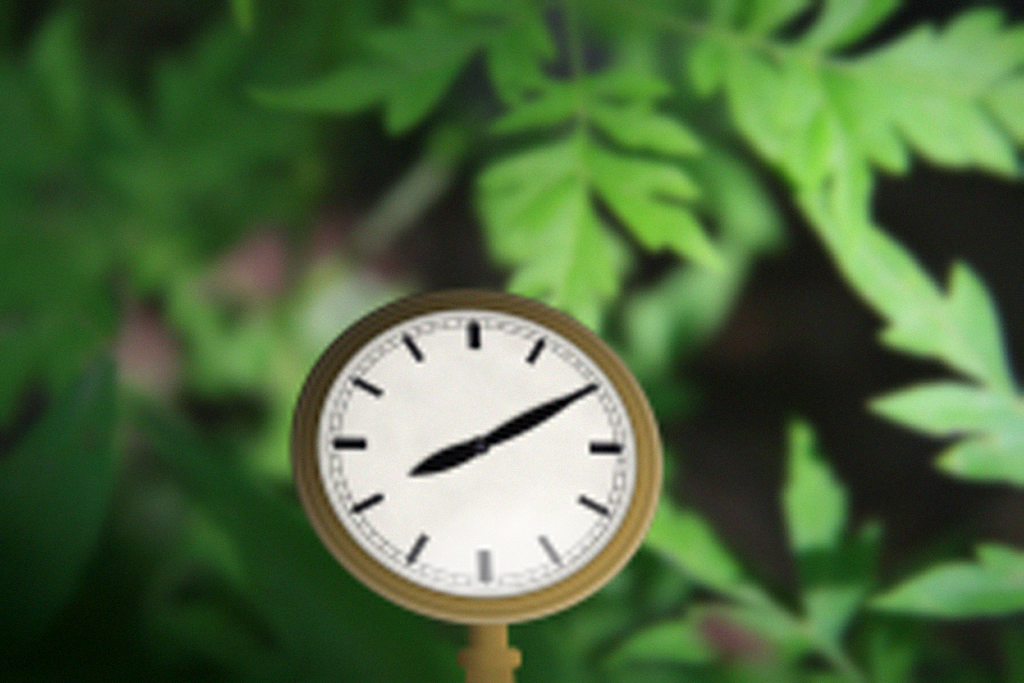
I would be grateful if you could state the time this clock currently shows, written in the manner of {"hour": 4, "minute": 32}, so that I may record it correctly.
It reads {"hour": 8, "minute": 10}
